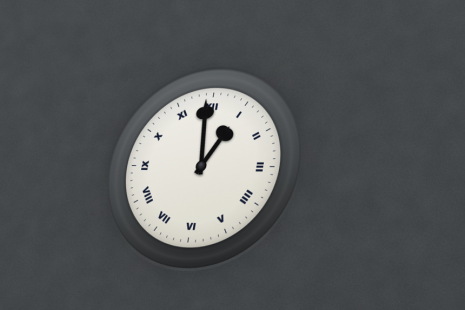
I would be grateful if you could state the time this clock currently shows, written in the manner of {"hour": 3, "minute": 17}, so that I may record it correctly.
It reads {"hour": 12, "minute": 59}
